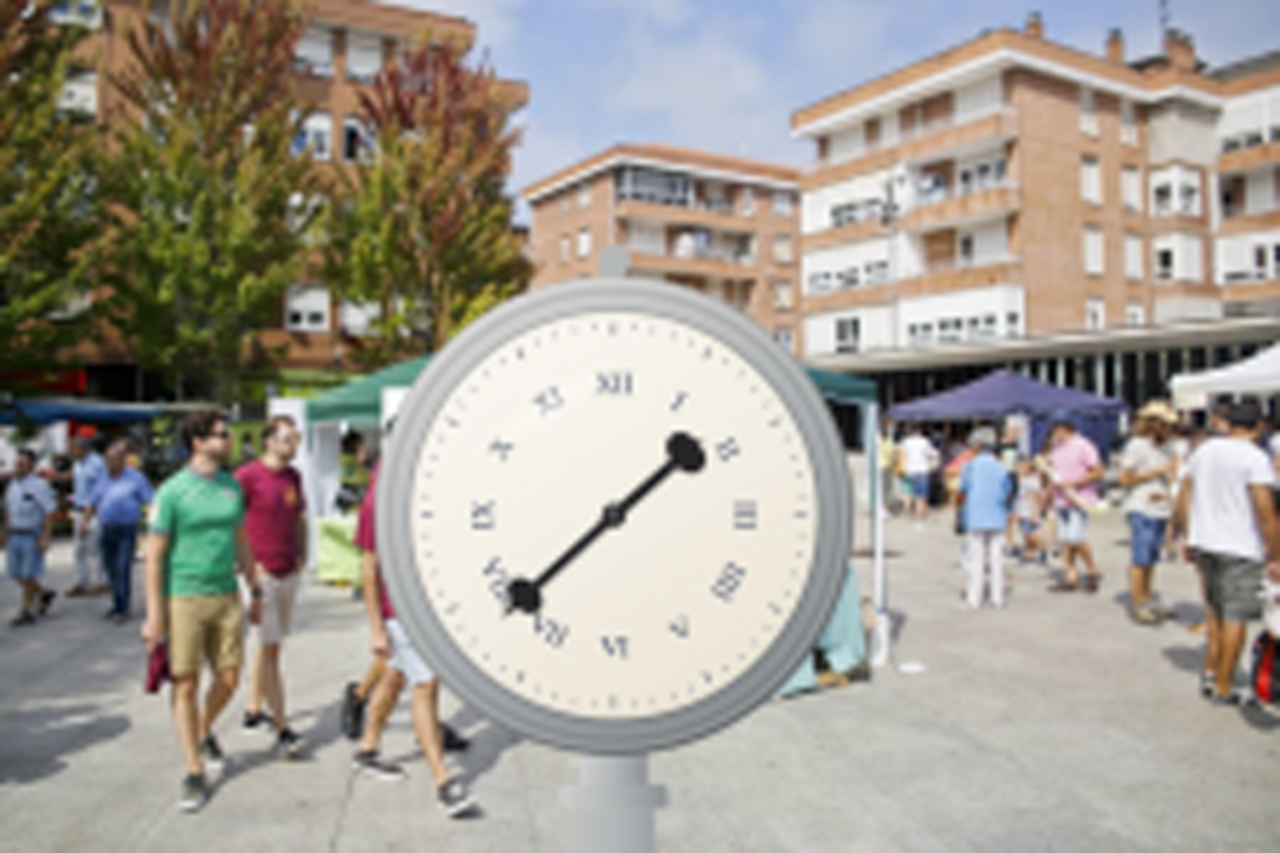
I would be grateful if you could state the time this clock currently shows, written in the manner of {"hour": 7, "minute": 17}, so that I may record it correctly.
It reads {"hour": 1, "minute": 38}
